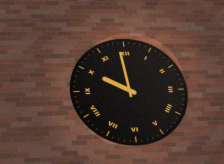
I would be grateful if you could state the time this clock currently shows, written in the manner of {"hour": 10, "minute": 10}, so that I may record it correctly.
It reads {"hour": 9, "minute": 59}
